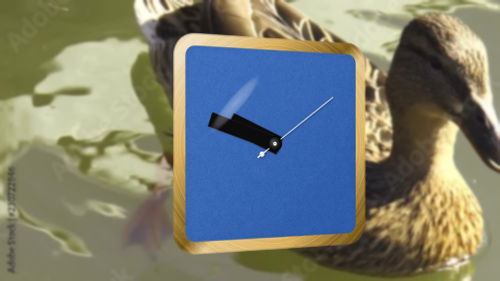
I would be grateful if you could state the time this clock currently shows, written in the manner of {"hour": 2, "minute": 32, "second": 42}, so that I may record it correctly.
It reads {"hour": 9, "minute": 48, "second": 9}
